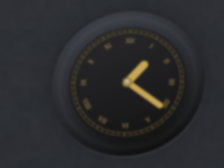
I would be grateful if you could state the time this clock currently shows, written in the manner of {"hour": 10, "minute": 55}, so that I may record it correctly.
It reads {"hour": 1, "minute": 21}
